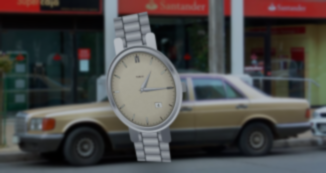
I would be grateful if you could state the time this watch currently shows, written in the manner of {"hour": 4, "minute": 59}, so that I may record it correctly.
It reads {"hour": 1, "minute": 15}
